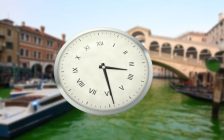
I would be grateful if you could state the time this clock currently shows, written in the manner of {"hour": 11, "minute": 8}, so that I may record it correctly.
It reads {"hour": 3, "minute": 29}
